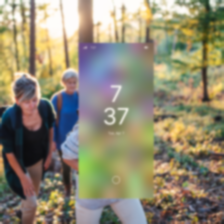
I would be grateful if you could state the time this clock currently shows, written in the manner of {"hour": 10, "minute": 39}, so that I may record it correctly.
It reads {"hour": 7, "minute": 37}
